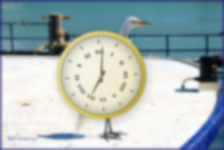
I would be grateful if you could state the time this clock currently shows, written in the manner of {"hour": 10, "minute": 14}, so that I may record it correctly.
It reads {"hour": 7, "minute": 1}
